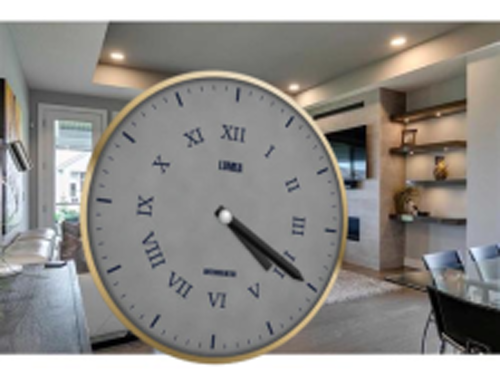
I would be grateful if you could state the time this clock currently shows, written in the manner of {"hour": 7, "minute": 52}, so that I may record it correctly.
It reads {"hour": 4, "minute": 20}
